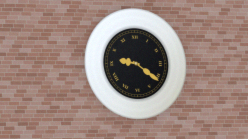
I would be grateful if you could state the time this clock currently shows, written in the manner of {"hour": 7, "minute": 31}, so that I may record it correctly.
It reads {"hour": 9, "minute": 21}
